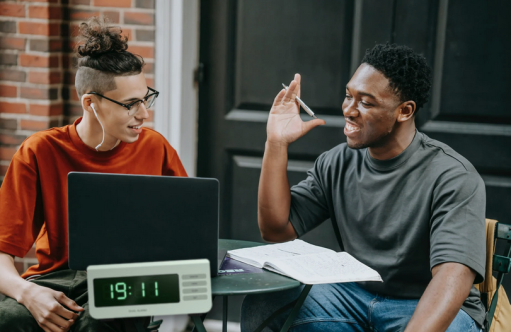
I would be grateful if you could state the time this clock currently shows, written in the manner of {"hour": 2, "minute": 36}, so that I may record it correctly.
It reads {"hour": 19, "minute": 11}
